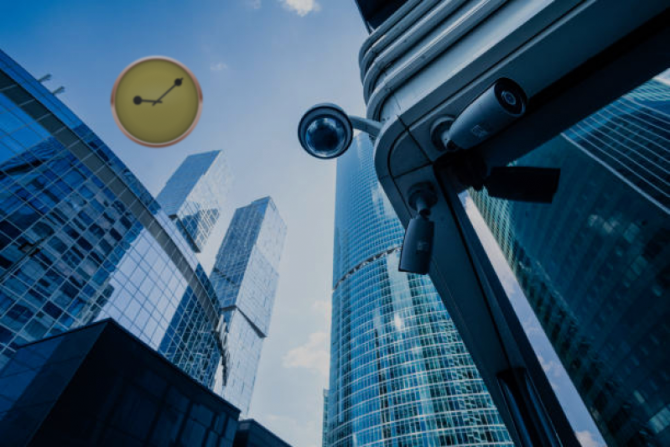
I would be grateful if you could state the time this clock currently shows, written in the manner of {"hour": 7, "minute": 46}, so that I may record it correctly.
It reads {"hour": 9, "minute": 8}
